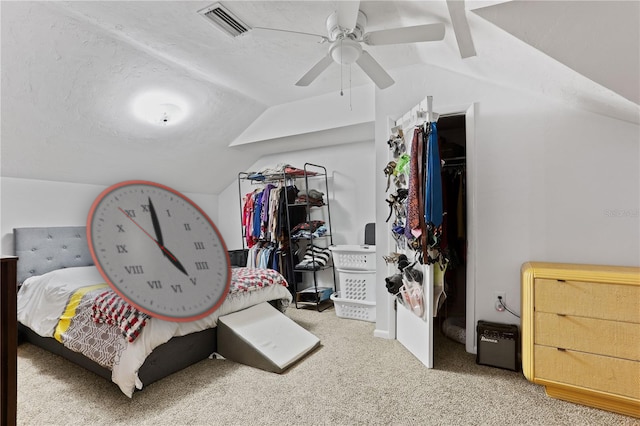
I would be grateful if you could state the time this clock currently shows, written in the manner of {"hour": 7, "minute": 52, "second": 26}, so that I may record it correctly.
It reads {"hour": 5, "minute": 0, "second": 54}
